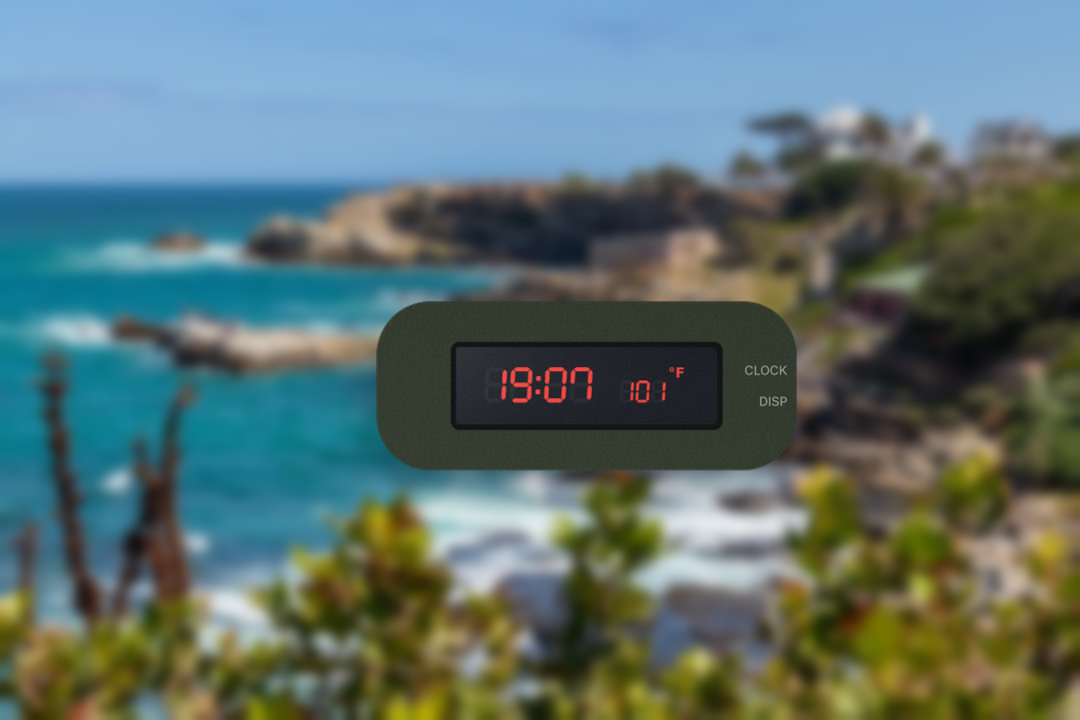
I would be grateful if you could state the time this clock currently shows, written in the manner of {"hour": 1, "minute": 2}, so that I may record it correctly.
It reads {"hour": 19, "minute": 7}
